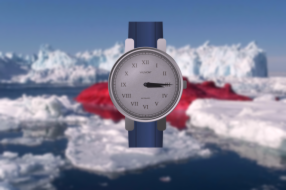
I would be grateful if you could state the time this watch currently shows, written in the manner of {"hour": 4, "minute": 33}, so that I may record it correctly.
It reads {"hour": 3, "minute": 15}
